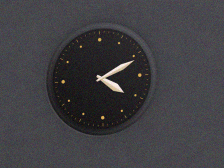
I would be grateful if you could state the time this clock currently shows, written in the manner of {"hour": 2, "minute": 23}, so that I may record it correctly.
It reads {"hour": 4, "minute": 11}
